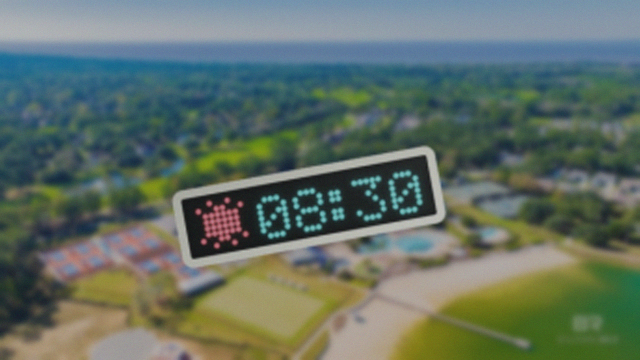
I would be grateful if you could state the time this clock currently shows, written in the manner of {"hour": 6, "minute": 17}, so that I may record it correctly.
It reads {"hour": 8, "minute": 30}
